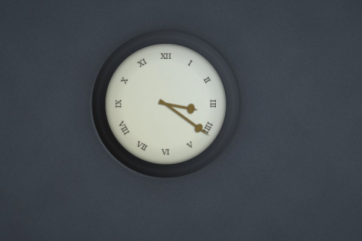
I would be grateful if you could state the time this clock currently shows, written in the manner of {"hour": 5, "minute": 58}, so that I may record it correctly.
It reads {"hour": 3, "minute": 21}
